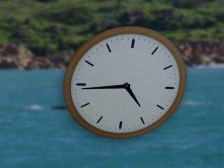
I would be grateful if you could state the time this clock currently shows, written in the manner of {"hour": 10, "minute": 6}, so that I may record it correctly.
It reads {"hour": 4, "minute": 44}
